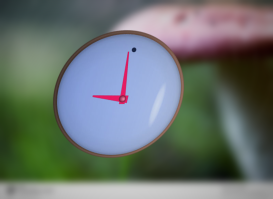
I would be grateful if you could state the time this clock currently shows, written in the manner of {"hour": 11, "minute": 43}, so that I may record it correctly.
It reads {"hour": 8, "minute": 59}
